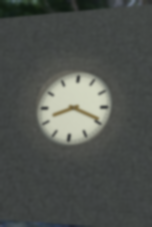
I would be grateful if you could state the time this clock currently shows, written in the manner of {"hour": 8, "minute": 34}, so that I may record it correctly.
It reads {"hour": 8, "minute": 19}
